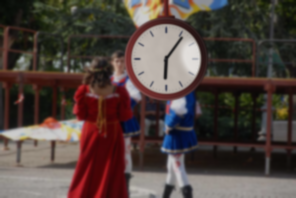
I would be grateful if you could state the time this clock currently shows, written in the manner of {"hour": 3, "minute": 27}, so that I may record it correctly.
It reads {"hour": 6, "minute": 6}
